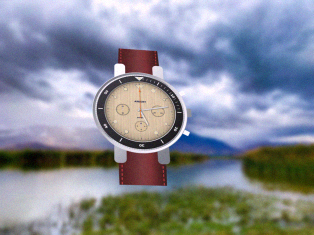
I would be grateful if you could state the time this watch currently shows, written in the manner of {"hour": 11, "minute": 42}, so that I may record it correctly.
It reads {"hour": 5, "minute": 13}
